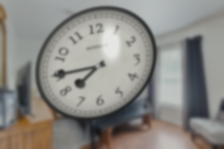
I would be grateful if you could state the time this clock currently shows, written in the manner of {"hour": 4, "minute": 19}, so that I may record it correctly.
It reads {"hour": 7, "minute": 45}
